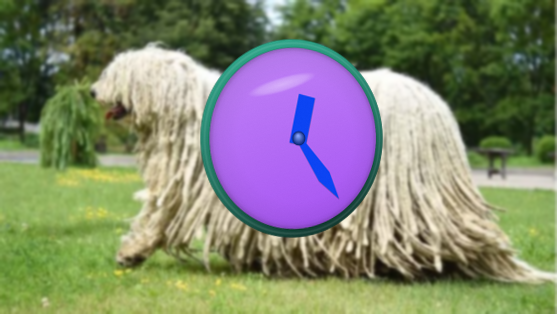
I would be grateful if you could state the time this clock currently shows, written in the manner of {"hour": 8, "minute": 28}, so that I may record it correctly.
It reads {"hour": 12, "minute": 24}
